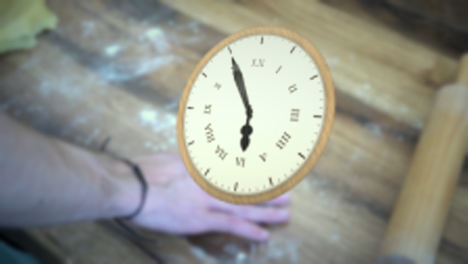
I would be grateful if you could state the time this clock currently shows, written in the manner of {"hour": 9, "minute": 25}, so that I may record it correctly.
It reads {"hour": 5, "minute": 55}
